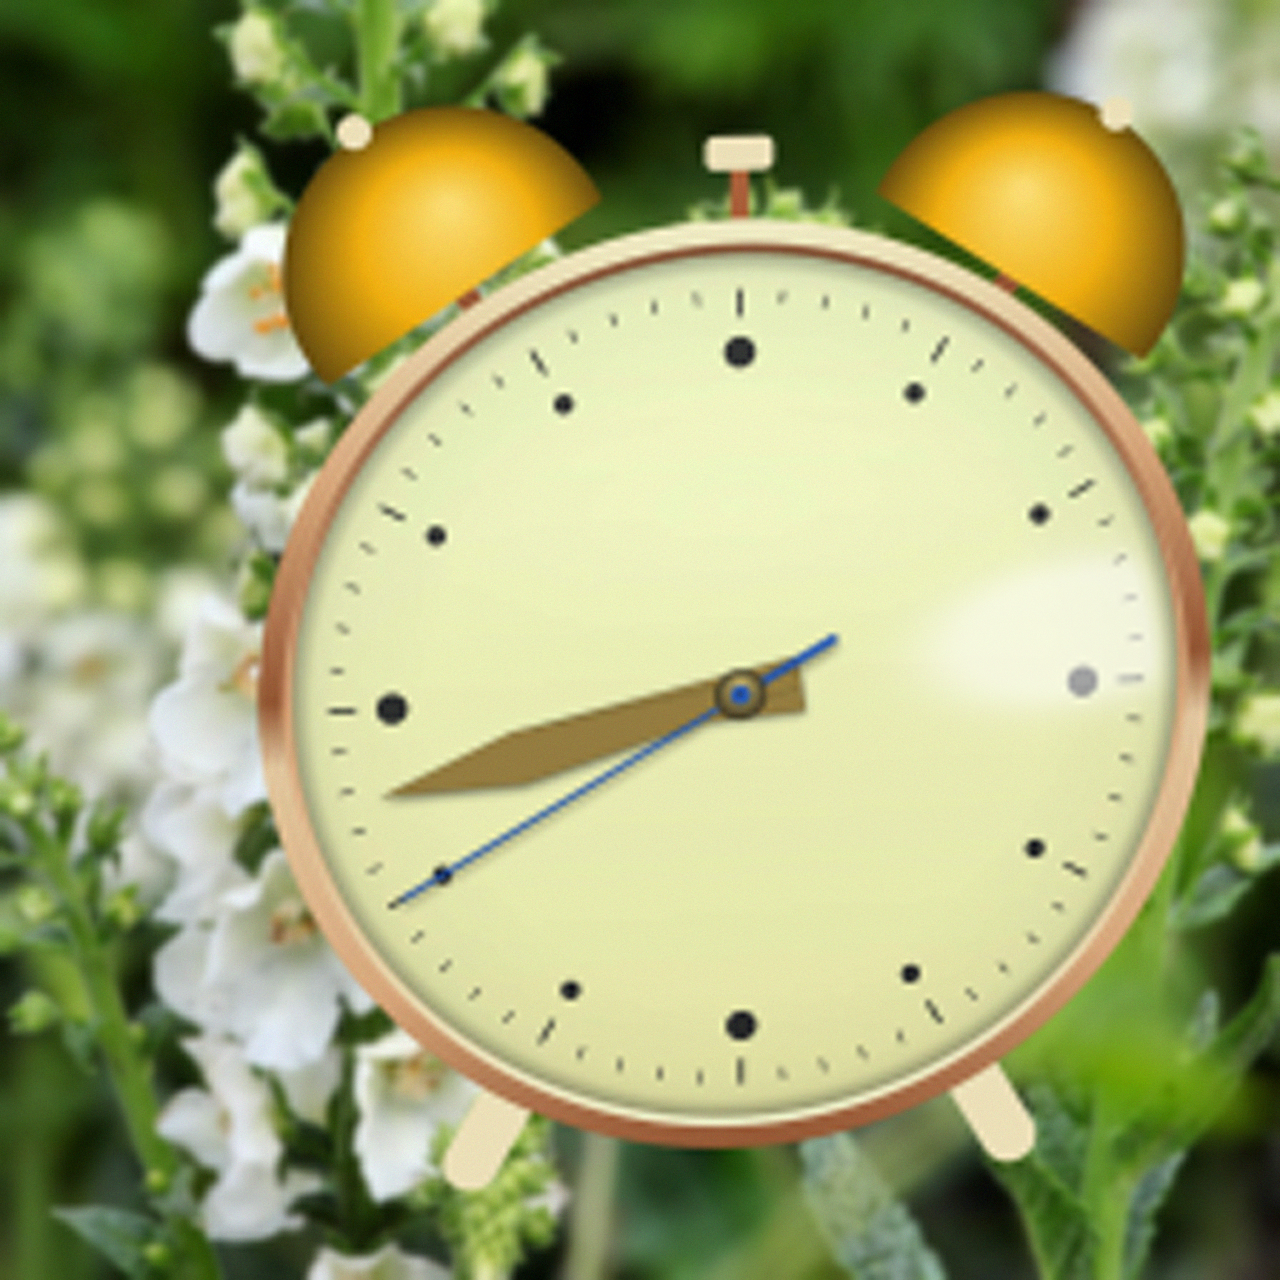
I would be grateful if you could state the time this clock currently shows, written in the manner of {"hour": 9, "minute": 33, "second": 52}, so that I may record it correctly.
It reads {"hour": 8, "minute": 42, "second": 40}
